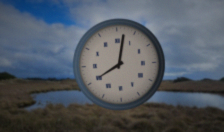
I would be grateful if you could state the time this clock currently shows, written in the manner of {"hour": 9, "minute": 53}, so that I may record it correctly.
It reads {"hour": 8, "minute": 2}
